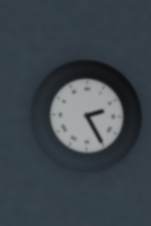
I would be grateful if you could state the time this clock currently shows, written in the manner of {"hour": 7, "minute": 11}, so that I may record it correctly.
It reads {"hour": 2, "minute": 25}
